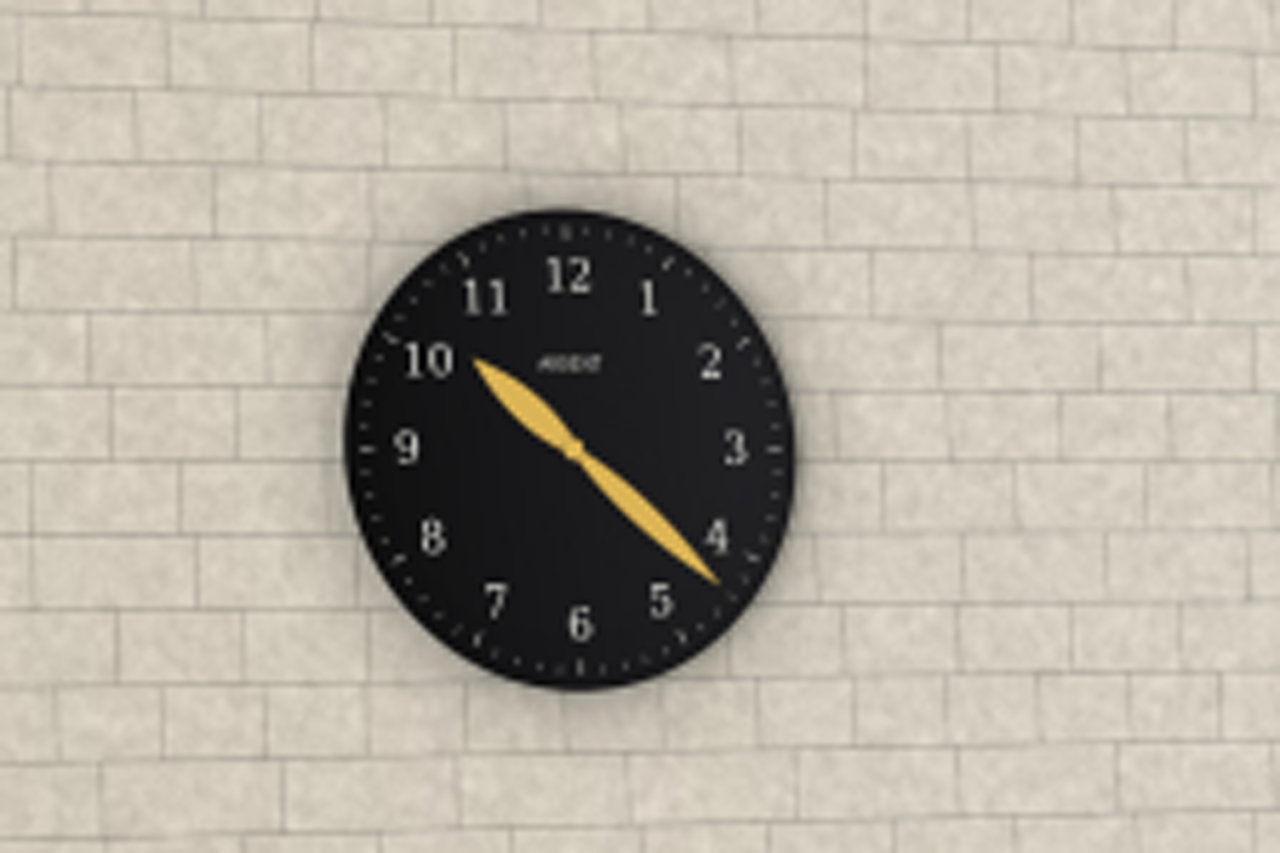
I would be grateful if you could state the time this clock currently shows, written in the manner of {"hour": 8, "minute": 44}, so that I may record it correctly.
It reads {"hour": 10, "minute": 22}
